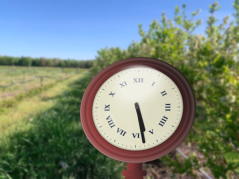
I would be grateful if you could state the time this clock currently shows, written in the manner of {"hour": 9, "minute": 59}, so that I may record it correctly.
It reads {"hour": 5, "minute": 28}
